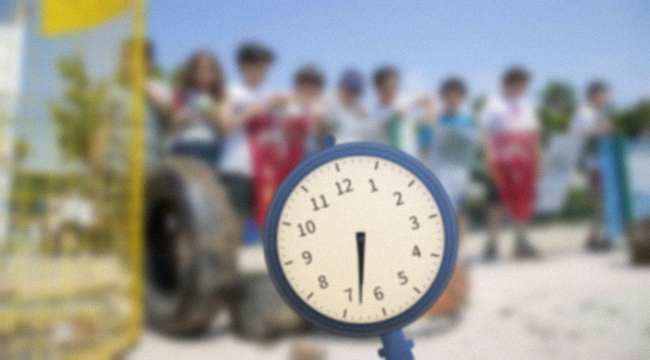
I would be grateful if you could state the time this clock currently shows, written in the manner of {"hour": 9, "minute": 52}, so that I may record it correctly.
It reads {"hour": 6, "minute": 33}
